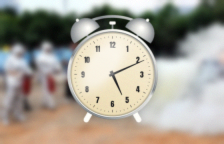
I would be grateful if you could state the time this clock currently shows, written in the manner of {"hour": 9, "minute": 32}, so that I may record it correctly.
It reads {"hour": 5, "minute": 11}
